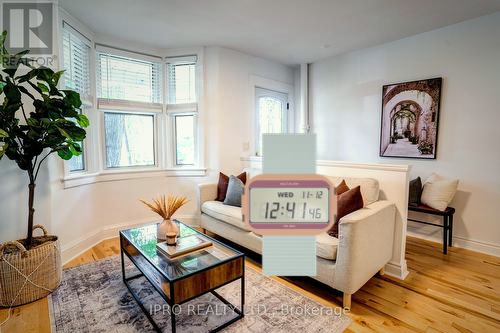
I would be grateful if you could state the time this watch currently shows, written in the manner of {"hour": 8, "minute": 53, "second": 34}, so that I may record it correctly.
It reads {"hour": 12, "minute": 41, "second": 46}
